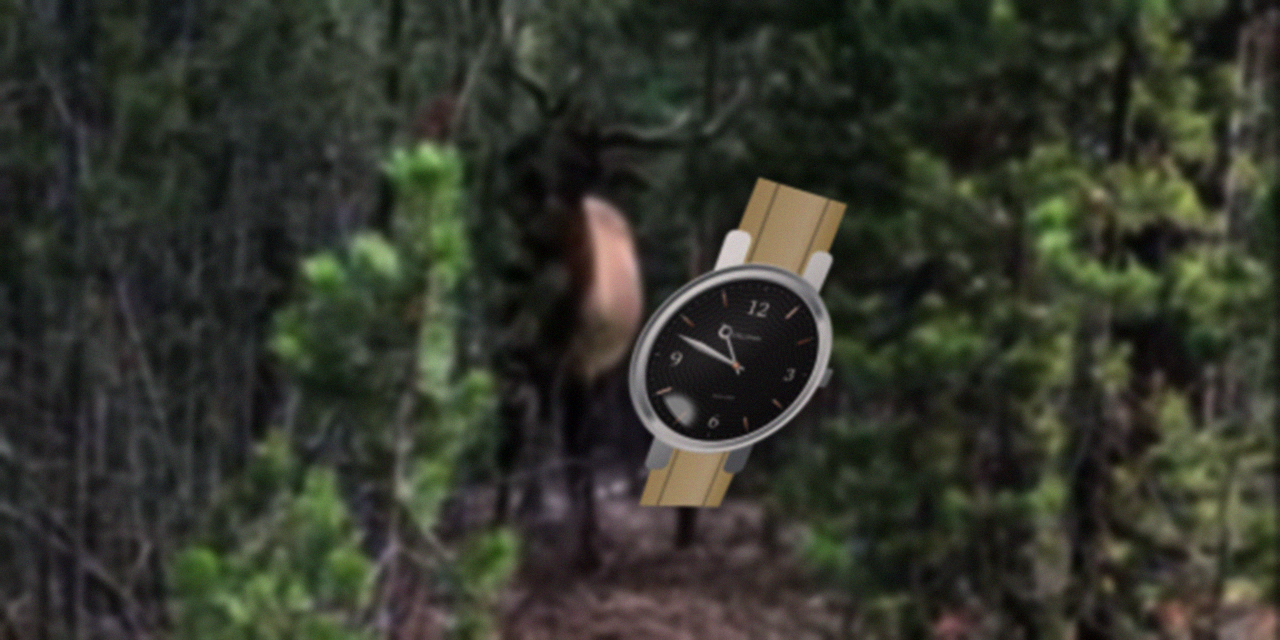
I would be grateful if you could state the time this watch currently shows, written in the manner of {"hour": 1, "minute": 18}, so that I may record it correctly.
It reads {"hour": 10, "minute": 48}
